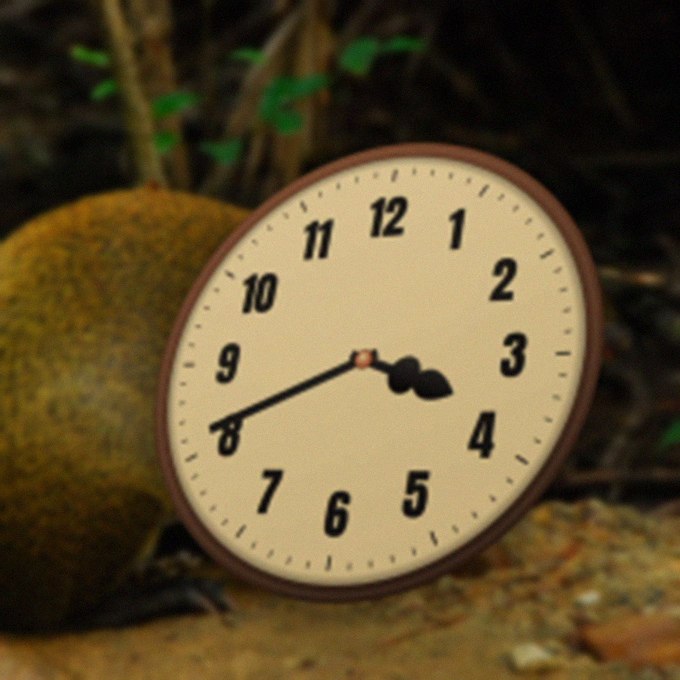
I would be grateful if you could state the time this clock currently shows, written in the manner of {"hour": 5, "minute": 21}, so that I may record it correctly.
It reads {"hour": 3, "minute": 41}
